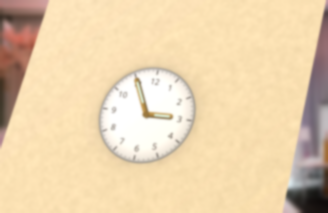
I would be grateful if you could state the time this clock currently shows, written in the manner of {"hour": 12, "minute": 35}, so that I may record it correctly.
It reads {"hour": 2, "minute": 55}
